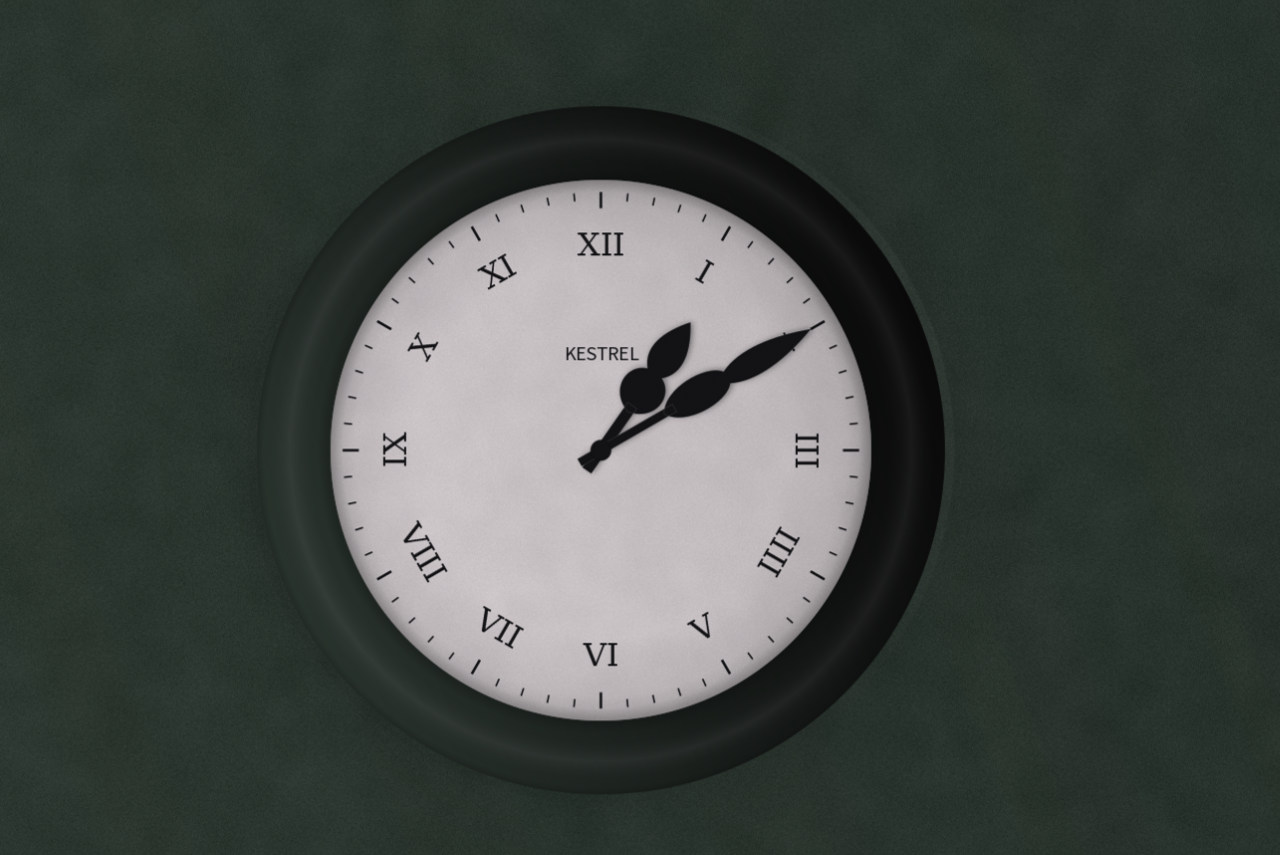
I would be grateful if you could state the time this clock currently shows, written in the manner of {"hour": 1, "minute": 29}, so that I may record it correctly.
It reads {"hour": 1, "minute": 10}
